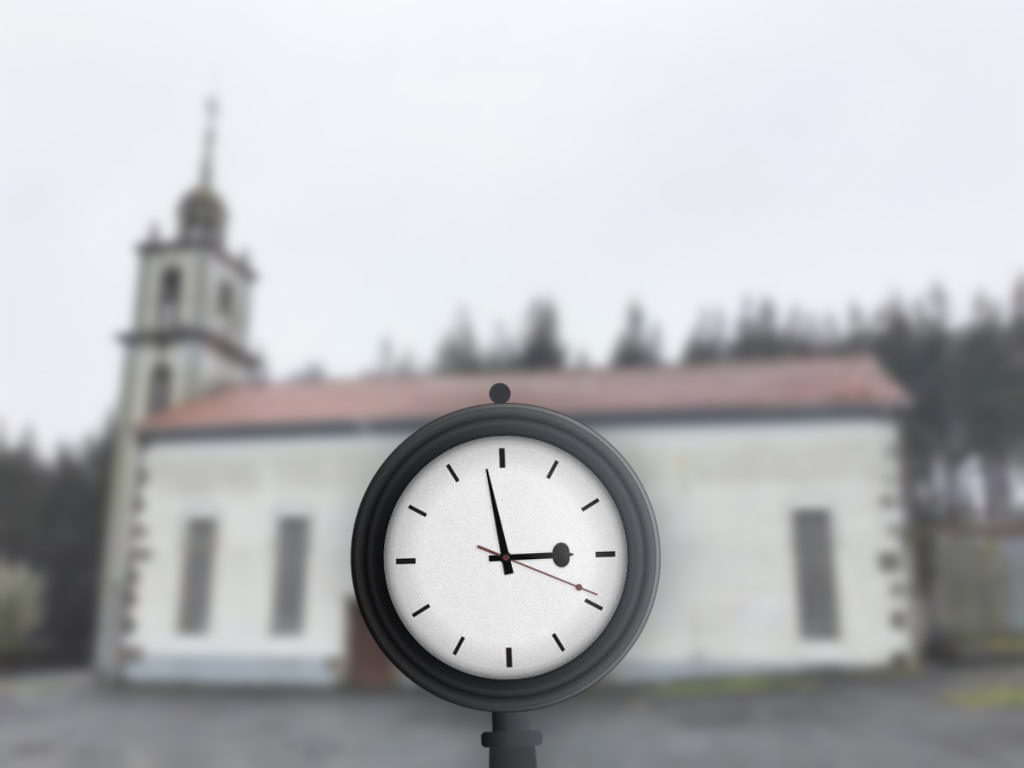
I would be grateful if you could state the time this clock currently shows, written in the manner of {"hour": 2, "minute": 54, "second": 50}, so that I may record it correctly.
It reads {"hour": 2, "minute": 58, "second": 19}
